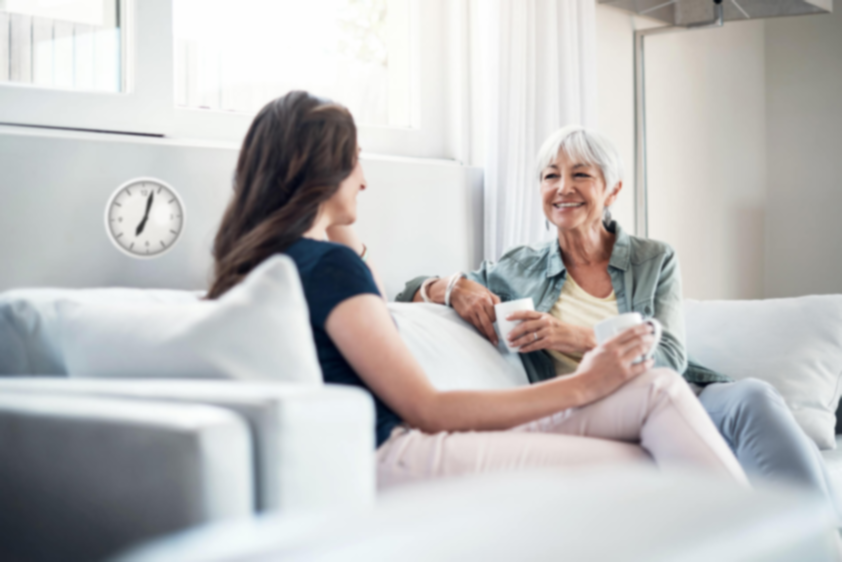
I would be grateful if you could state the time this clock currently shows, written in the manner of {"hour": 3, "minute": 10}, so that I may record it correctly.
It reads {"hour": 7, "minute": 3}
